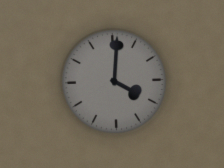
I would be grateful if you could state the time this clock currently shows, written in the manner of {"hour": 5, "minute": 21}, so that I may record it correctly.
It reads {"hour": 4, "minute": 1}
